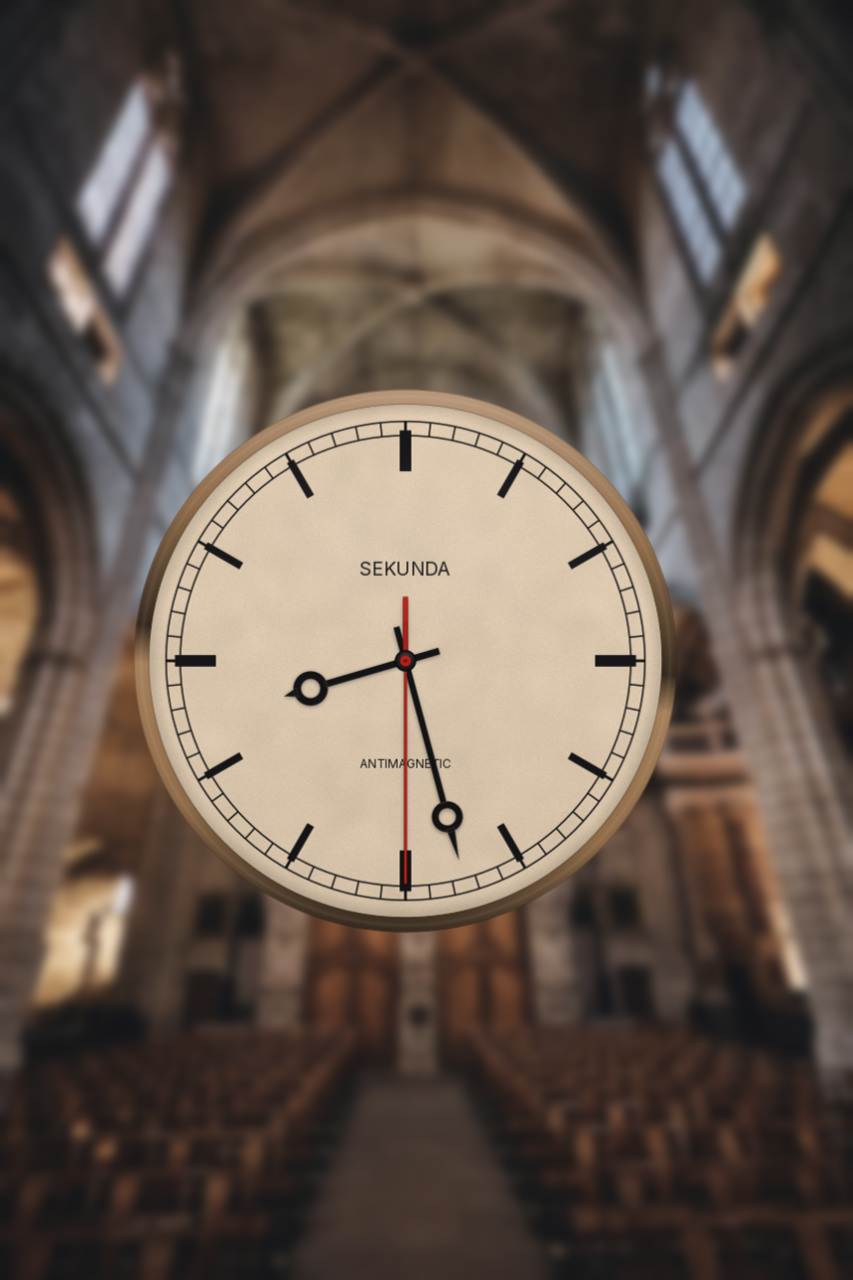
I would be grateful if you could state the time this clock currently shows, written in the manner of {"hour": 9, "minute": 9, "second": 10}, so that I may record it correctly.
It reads {"hour": 8, "minute": 27, "second": 30}
